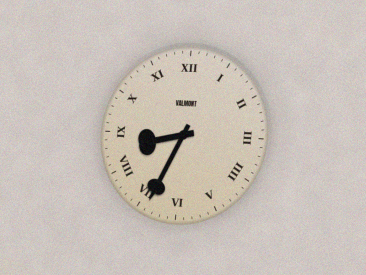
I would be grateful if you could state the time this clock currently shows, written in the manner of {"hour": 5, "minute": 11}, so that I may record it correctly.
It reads {"hour": 8, "minute": 34}
